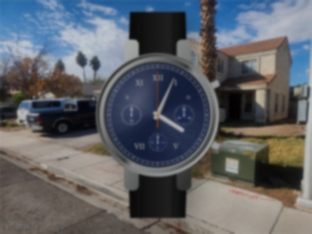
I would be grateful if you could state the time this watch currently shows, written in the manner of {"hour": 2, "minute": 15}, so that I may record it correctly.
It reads {"hour": 4, "minute": 4}
